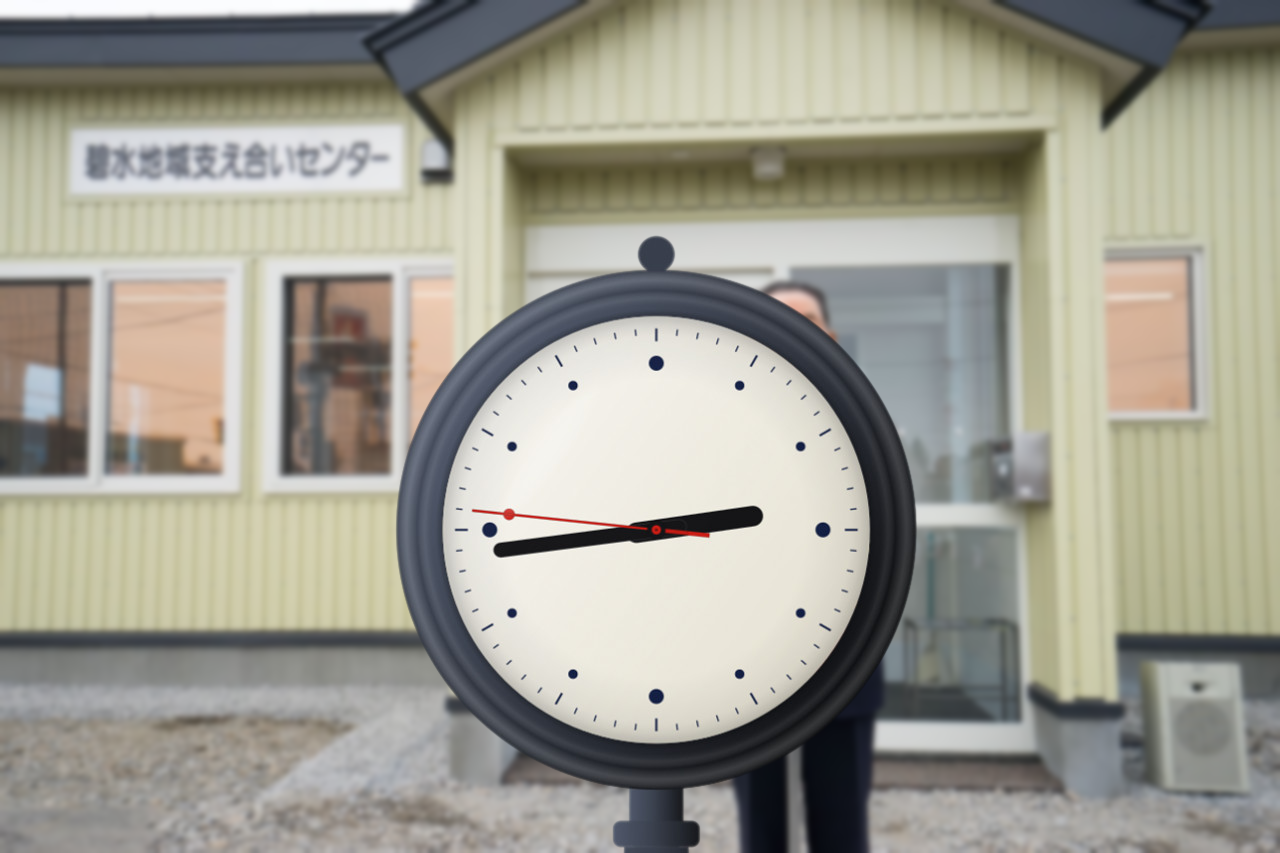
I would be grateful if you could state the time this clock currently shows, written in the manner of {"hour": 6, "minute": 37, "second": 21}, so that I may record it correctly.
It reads {"hour": 2, "minute": 43, "second": 46}
